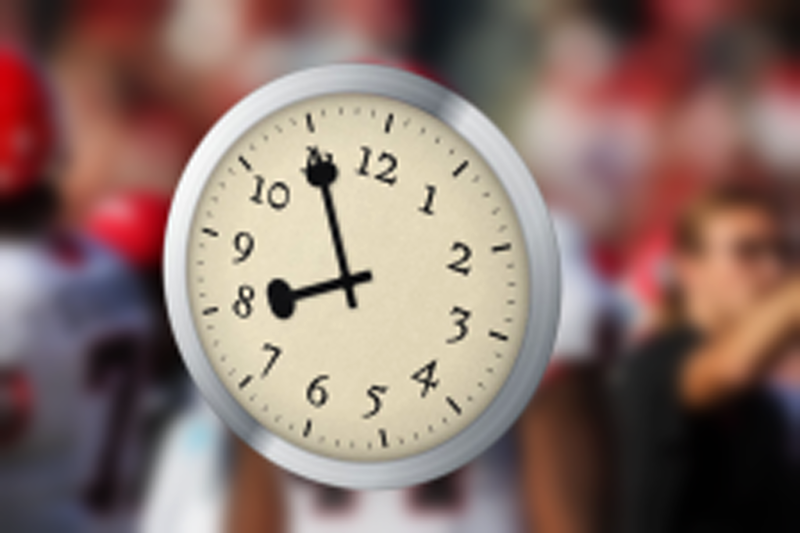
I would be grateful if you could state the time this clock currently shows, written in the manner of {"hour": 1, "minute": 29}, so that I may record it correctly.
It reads {"hour": 7, "minute": 55}
